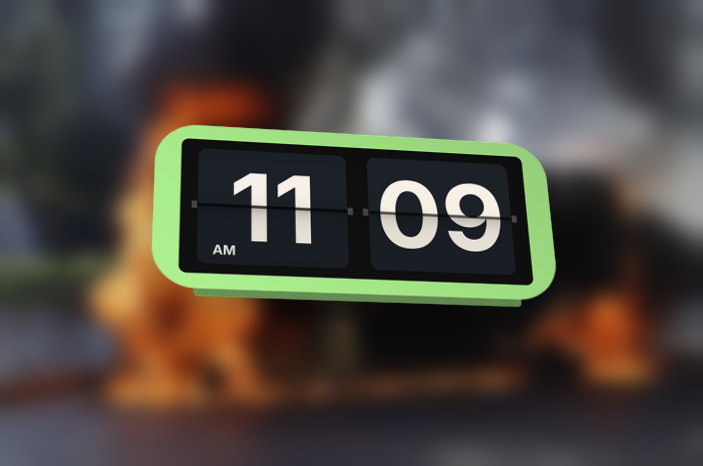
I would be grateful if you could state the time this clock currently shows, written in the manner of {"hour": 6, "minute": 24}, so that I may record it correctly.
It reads {"hour": 11, "minute": 9}
